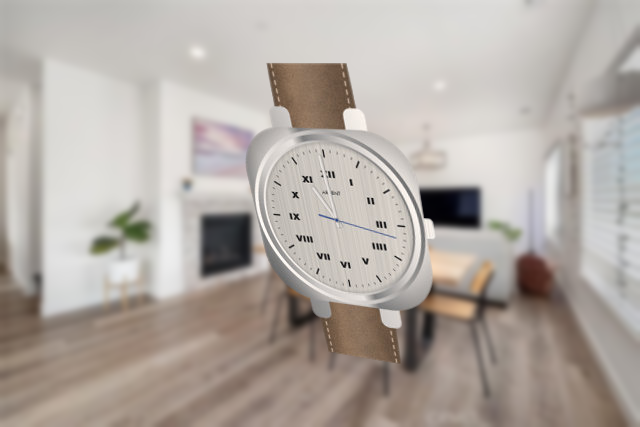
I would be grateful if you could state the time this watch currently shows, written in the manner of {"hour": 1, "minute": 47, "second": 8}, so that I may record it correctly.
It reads {"hour": 10, "minute": 59, "second": 17}
